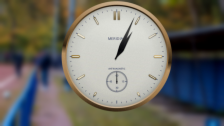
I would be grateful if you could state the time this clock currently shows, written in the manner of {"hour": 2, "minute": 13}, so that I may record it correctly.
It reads {"hour": 1, "minute": 4}
